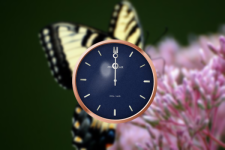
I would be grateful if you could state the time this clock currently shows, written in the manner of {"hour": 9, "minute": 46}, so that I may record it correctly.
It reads {"hour": 12, "minute": 0}
